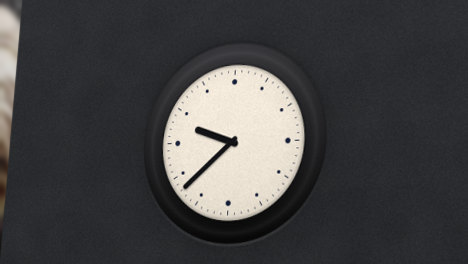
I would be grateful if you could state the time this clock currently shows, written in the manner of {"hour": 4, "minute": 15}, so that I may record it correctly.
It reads {"hour": 9, "minute": 38}
